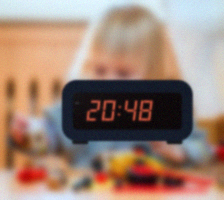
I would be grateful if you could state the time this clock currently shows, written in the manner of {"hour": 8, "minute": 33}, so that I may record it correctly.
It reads {"hour": 20, "minute": 48}
